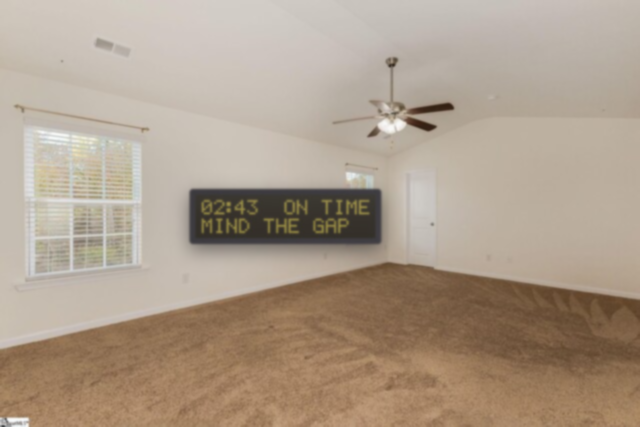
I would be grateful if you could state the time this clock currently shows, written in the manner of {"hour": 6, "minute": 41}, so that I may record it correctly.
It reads {"hour": 2, "minute": 43}
